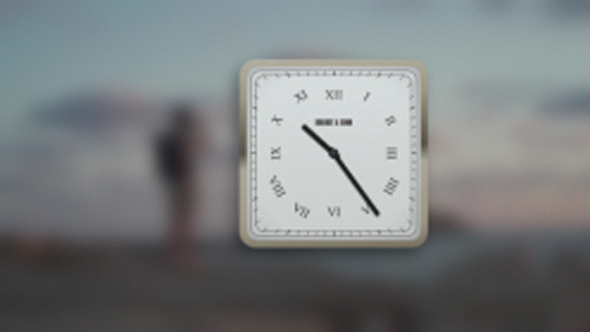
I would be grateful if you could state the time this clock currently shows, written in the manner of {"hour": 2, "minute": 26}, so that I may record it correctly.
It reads {"hour": 10, "minute": 24}
